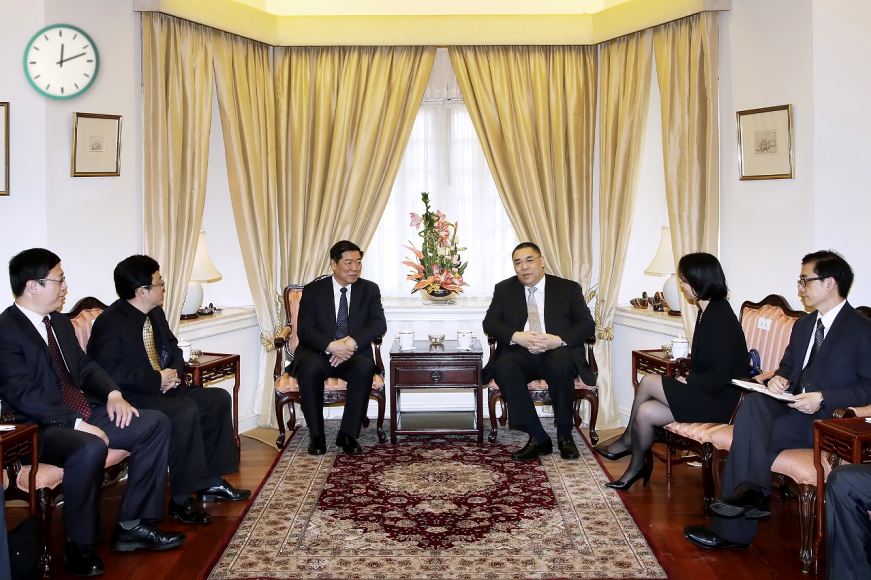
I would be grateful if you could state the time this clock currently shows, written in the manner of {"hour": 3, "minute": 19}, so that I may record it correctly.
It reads {"hour": 12, "minute": 12}
